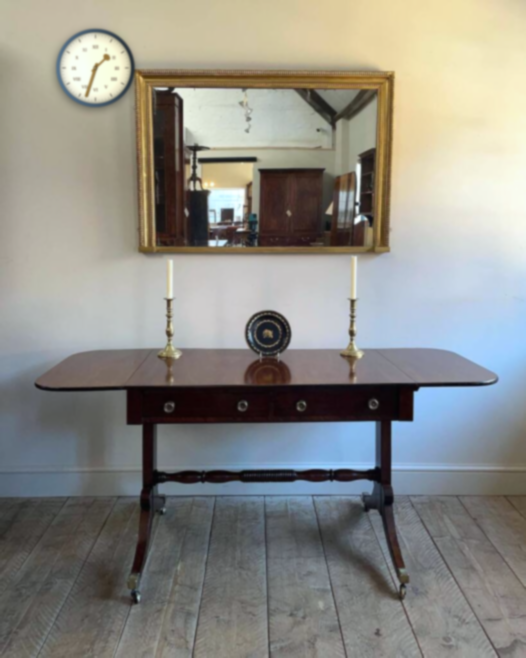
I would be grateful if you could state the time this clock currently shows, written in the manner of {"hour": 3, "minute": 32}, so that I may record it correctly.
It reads {"hour": 1, "minute": 33}
